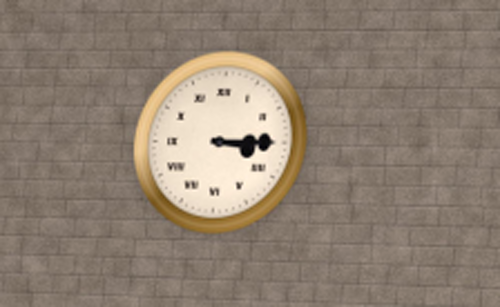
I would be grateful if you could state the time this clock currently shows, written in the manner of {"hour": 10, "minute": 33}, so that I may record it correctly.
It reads {"hour": 3, "minute": 15}
